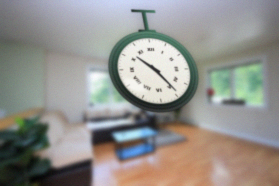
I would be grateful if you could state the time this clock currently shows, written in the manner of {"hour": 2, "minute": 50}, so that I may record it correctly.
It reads {"hour": 10, "minute": 24}
